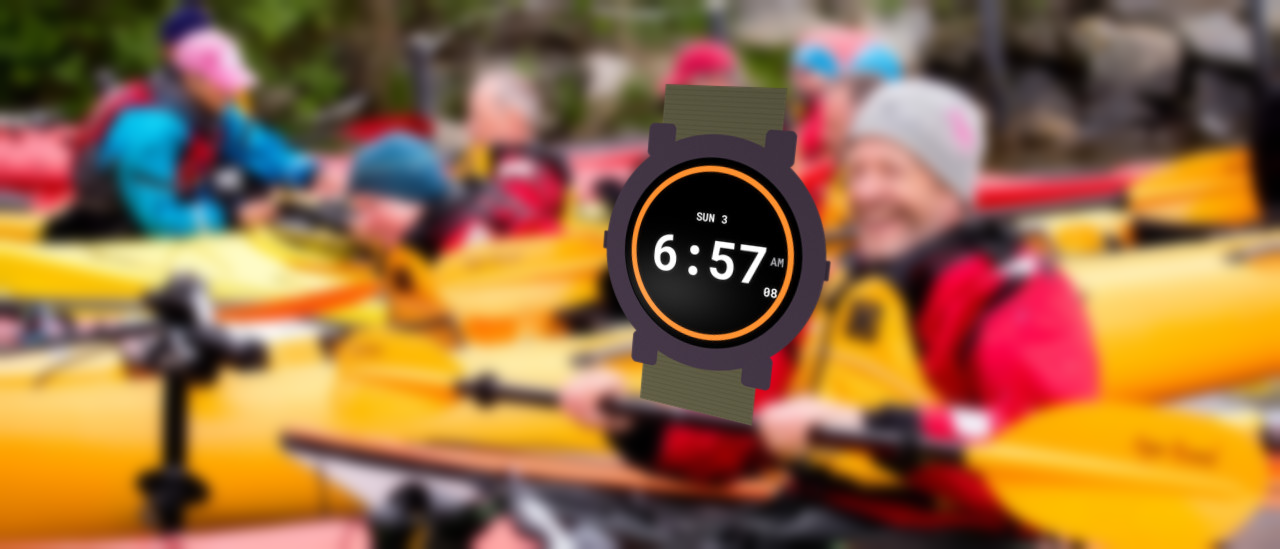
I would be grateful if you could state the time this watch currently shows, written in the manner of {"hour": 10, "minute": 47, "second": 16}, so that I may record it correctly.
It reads {"hour": 6, "minute": 57, "second": 8}
